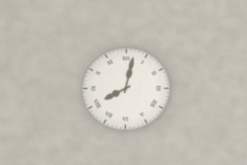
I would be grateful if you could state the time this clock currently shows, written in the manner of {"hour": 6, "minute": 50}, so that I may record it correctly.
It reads {"hour": 8, "minute": 2}
